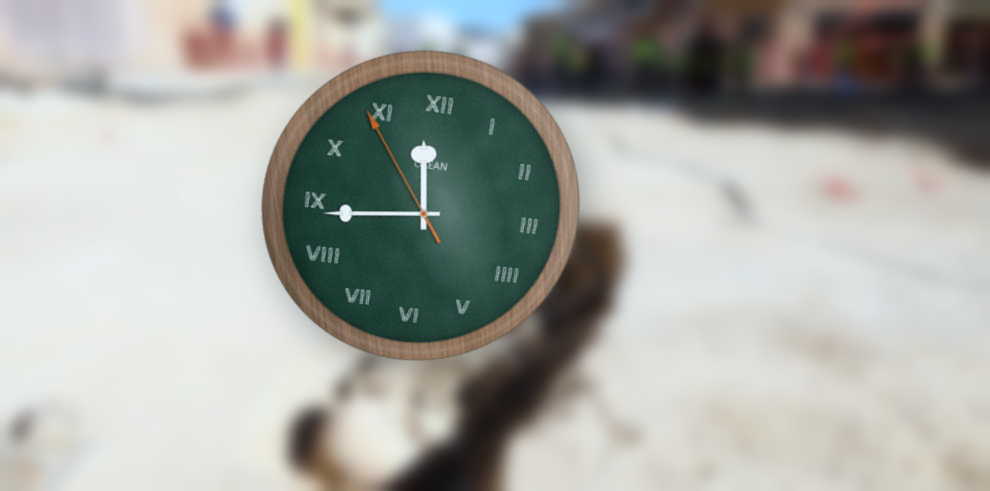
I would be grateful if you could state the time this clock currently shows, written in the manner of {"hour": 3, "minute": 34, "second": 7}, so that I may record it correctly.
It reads {"hour": 11, "minute": 43, "second": 54}
